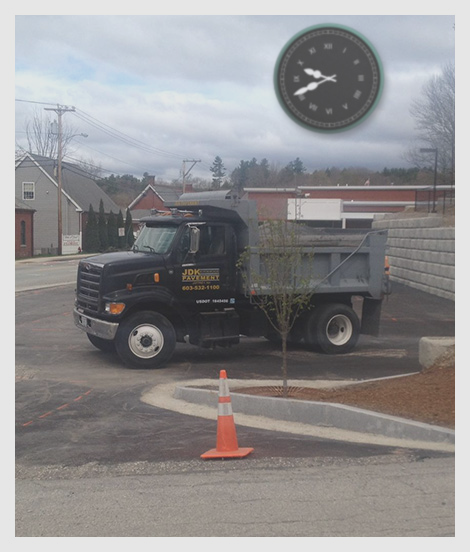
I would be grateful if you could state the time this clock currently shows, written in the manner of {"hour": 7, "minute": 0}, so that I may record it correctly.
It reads {"hour": 9, "minute": 41}
